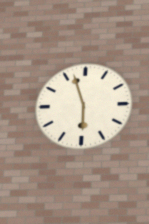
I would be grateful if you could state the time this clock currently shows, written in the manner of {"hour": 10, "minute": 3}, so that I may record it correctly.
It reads {"hour": 5, "minute": 57}
